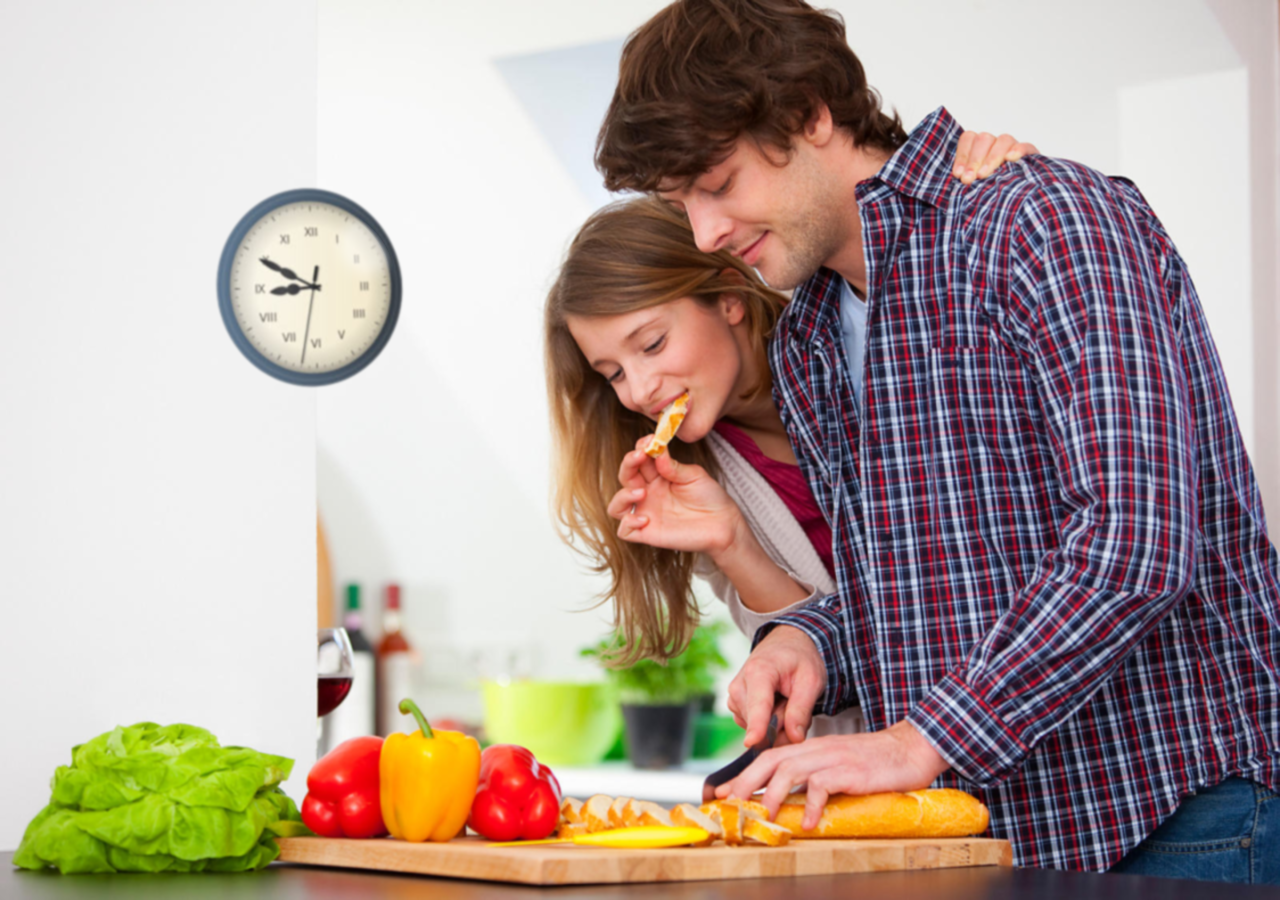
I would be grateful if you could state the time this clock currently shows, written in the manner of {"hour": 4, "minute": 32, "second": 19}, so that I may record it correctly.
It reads {"hour": 8, "minute": 49, "second": 32}
